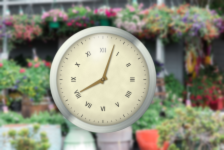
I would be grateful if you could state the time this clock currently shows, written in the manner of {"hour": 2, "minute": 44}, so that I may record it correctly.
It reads {"hour": 8, "minute": 3}
